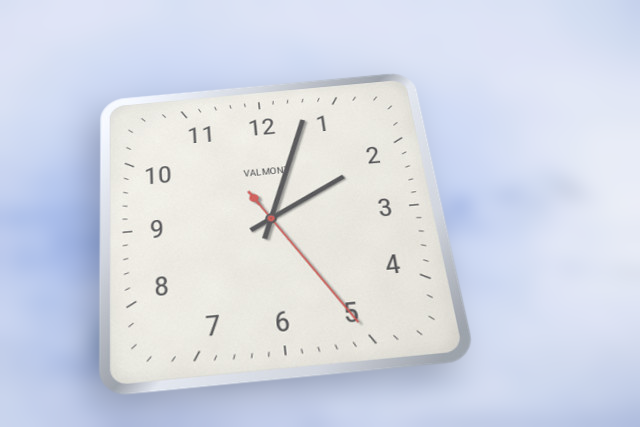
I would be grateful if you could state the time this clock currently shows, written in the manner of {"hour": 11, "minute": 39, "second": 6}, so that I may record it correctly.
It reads {"hour": 2, "minute": 3, "second": 25}
